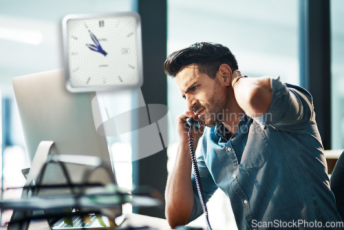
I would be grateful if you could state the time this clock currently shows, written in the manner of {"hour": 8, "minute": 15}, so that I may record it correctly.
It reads {"hour": 9, "minute": 55}
